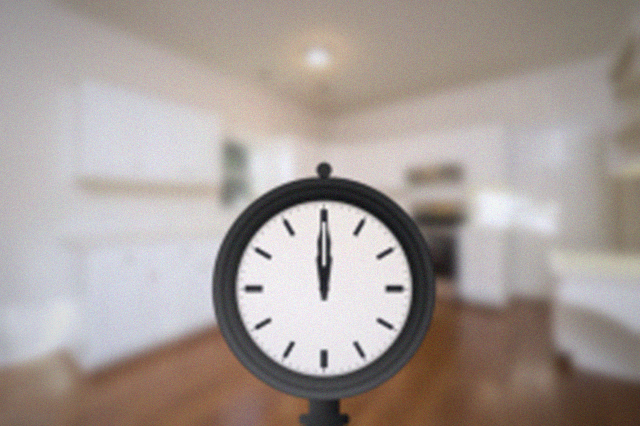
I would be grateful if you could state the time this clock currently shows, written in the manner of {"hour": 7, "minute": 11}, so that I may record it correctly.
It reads {"hour": 12, "minute": 0}
